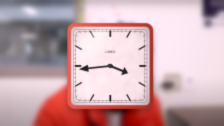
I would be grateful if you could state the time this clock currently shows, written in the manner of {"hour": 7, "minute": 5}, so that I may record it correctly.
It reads {"hour": 3, "minute": 44}
